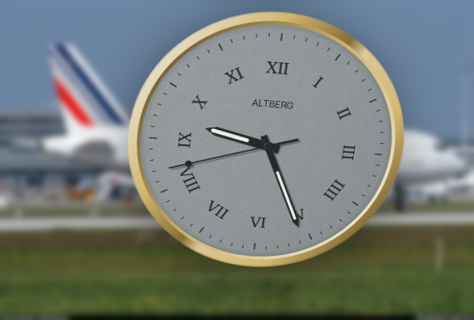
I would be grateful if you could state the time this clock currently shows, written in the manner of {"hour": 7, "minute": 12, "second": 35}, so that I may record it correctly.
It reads {"hour": 9, "minute": 25, "second": 42}
